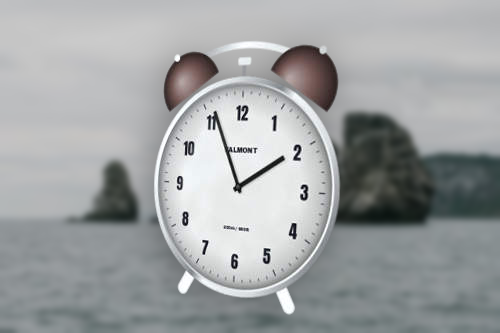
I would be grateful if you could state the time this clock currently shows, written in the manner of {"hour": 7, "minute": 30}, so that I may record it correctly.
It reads {"hour": 1, "minute": 56}
